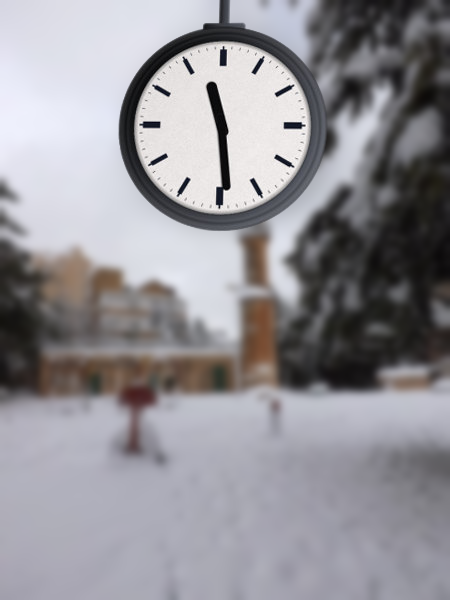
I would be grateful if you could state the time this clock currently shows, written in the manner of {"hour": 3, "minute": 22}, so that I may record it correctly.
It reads {"hour": 11, "minute": 29}
